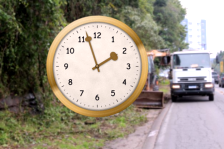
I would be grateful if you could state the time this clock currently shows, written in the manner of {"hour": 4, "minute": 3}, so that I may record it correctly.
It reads {"hour": 1, "minute": 57}
